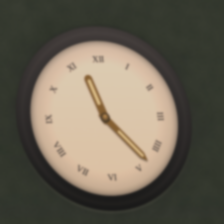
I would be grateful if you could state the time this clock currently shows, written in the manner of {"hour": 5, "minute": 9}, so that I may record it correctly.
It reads {"hour": 11, "minute": 23}
